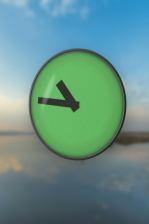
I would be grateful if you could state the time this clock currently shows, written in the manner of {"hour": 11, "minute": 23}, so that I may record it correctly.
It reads {"hour": 10, "minute": 46}
